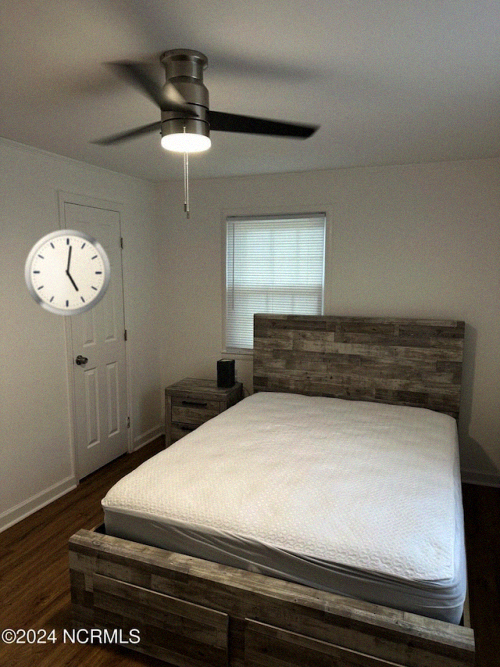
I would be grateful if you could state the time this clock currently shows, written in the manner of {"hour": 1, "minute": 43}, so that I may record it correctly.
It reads {"hour": 5, "minute": 1}
